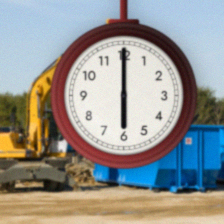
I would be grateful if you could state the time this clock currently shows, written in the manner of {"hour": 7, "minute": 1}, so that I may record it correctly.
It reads {"hour": 6, "minute": 0}
